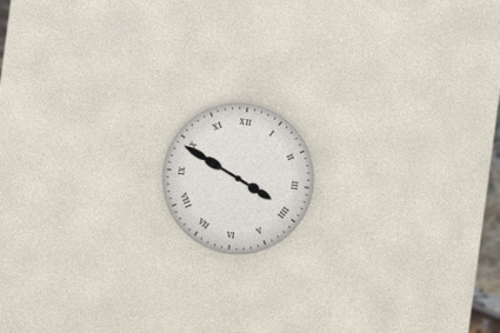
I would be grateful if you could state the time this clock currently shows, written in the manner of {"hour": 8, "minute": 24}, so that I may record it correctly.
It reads {"hour": 3, "minute": 49}
